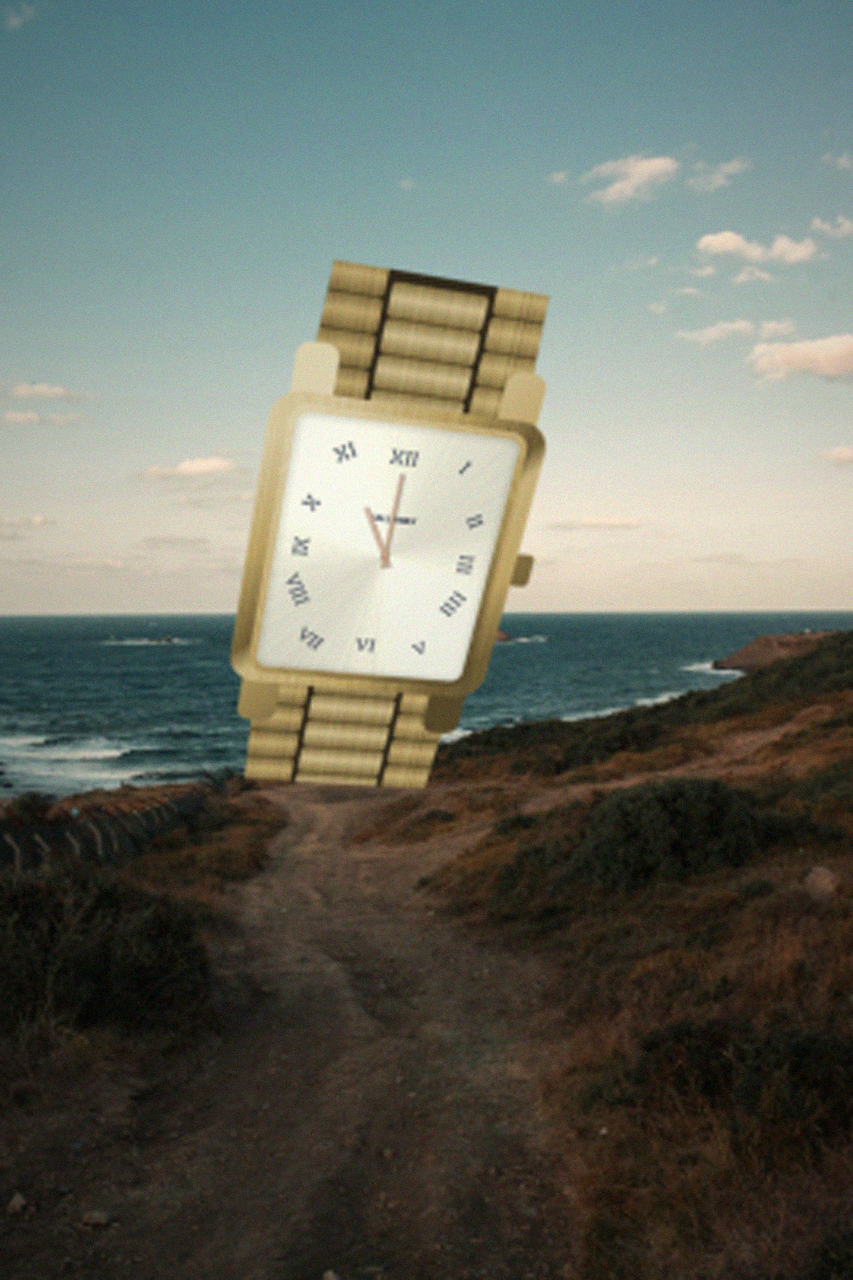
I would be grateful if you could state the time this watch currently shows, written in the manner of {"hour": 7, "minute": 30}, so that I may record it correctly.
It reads {"hour": 11, "minute": 0}
